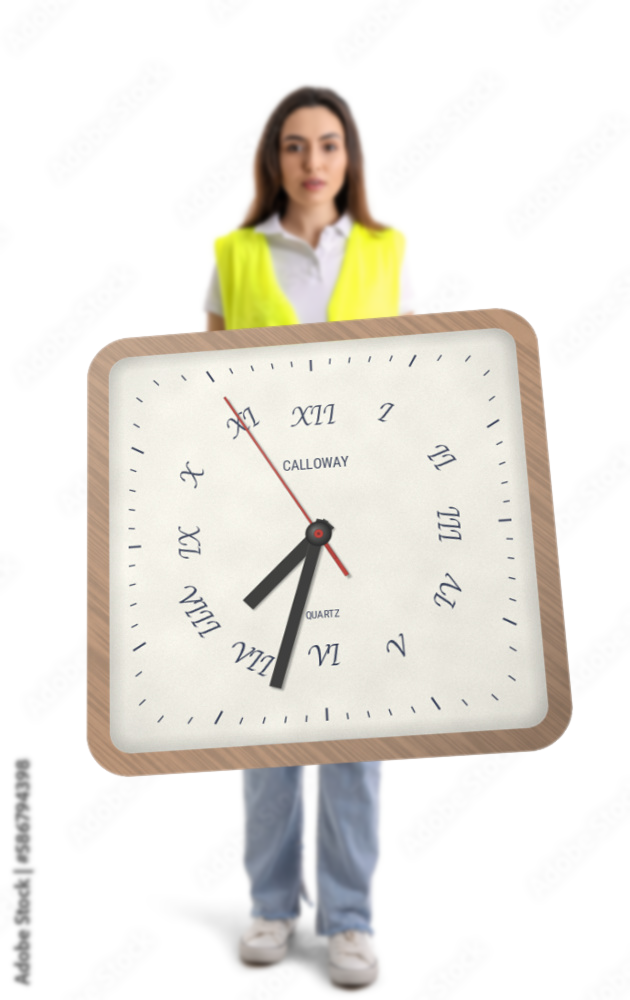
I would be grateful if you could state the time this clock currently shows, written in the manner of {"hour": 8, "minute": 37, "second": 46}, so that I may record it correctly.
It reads {"hour": 7, "minute": 32, "second": 55}
